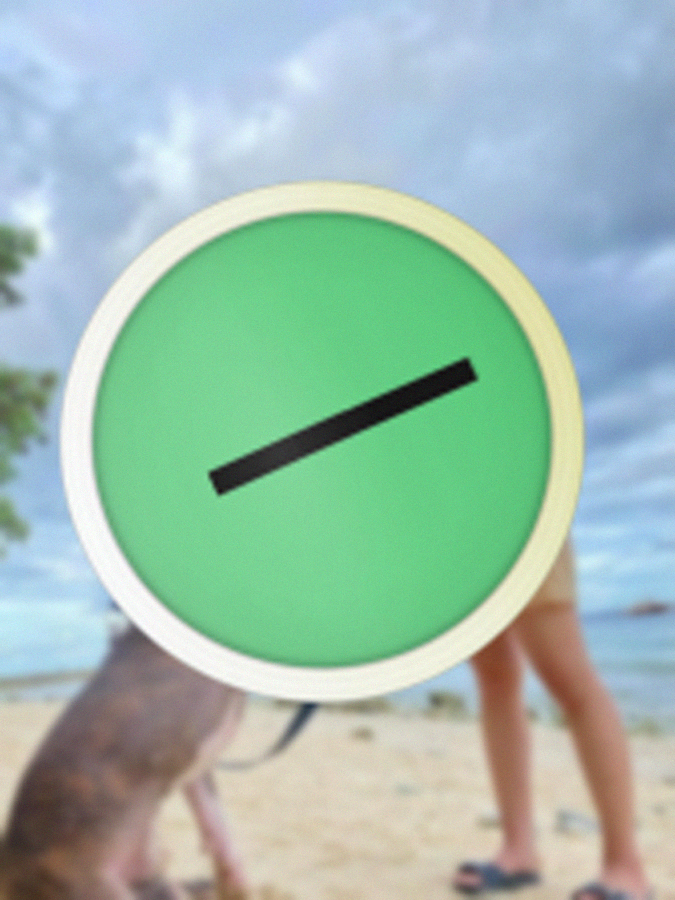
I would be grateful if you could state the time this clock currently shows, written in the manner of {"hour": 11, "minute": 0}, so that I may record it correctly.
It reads {"hour": 8, "minute": 11}
